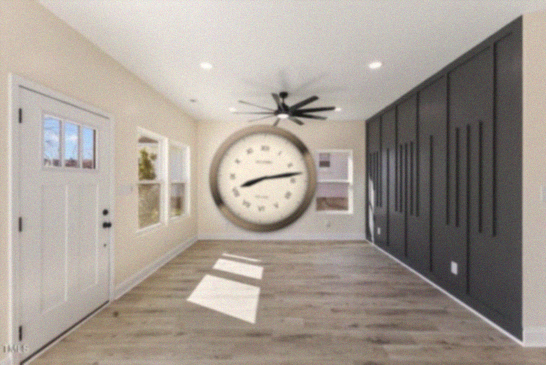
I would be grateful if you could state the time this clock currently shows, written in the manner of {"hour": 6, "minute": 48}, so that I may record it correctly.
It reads {"hour": 8, "minute": 13}
